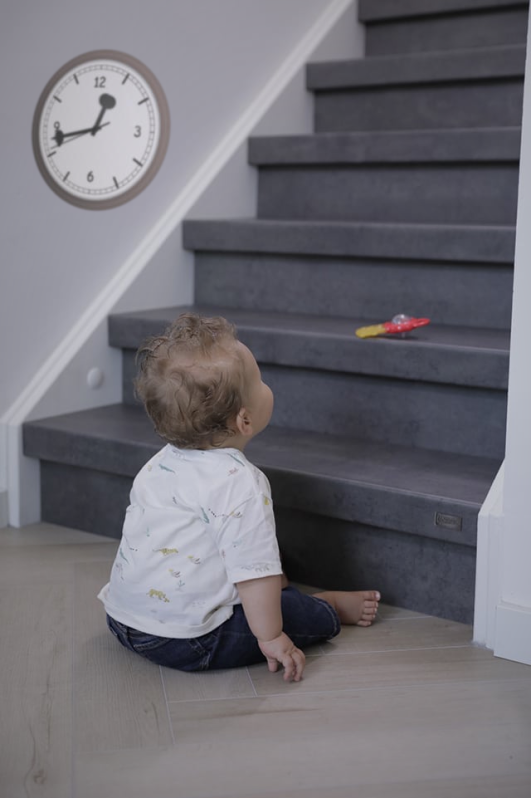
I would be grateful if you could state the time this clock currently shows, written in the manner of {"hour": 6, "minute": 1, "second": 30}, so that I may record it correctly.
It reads {"hour": 12, "minute": 42, "second": 41}
